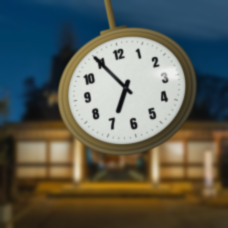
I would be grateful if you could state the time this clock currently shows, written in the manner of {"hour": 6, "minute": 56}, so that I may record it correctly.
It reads {"hour": 6, "minute": 55}
